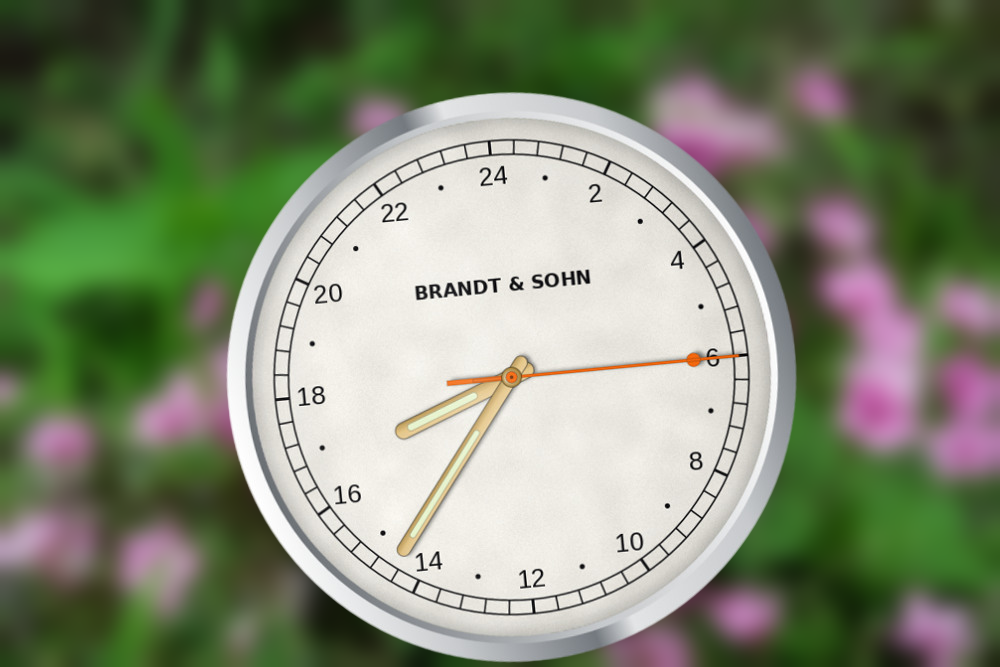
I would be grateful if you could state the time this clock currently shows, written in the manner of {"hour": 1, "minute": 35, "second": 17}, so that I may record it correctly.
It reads {"hour": 16, "minute": 36, "second": 15}
